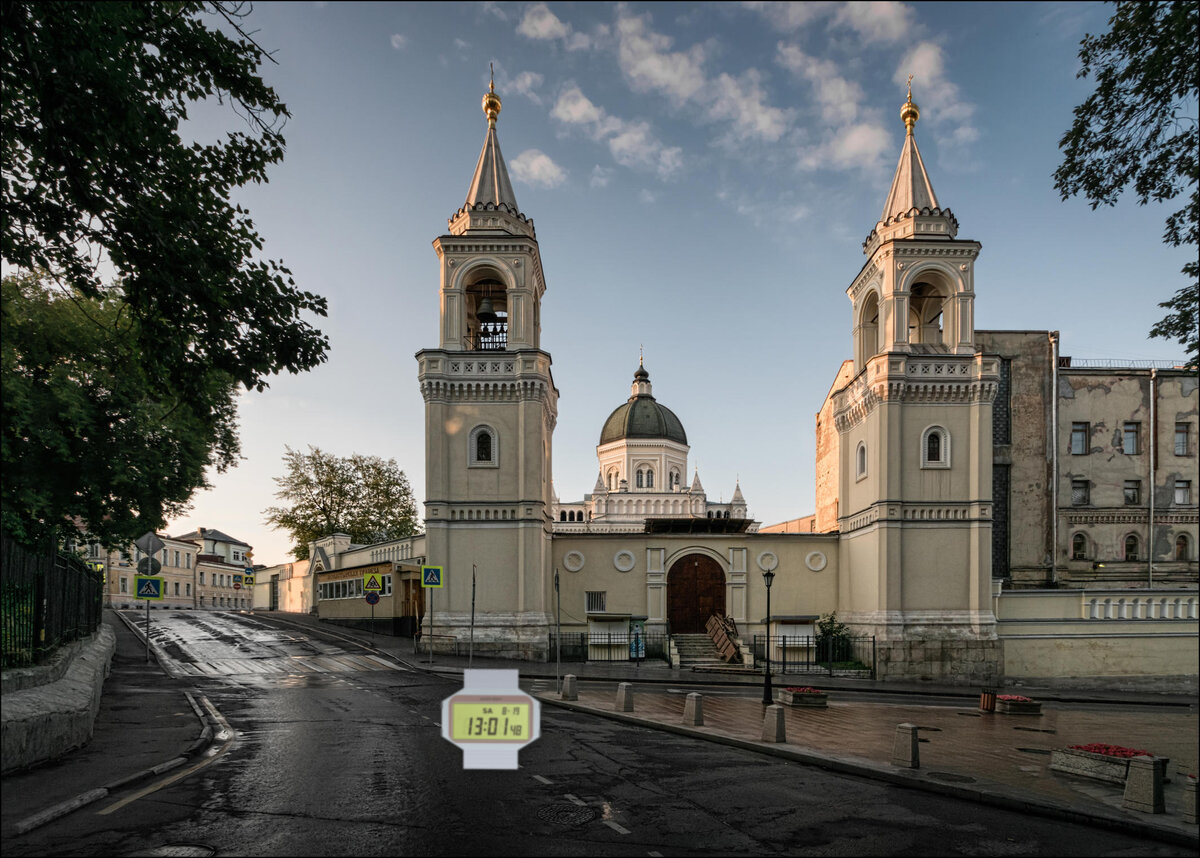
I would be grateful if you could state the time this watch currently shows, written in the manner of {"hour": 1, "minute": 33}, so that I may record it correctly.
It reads {"hour": 13, "minute": 1}
